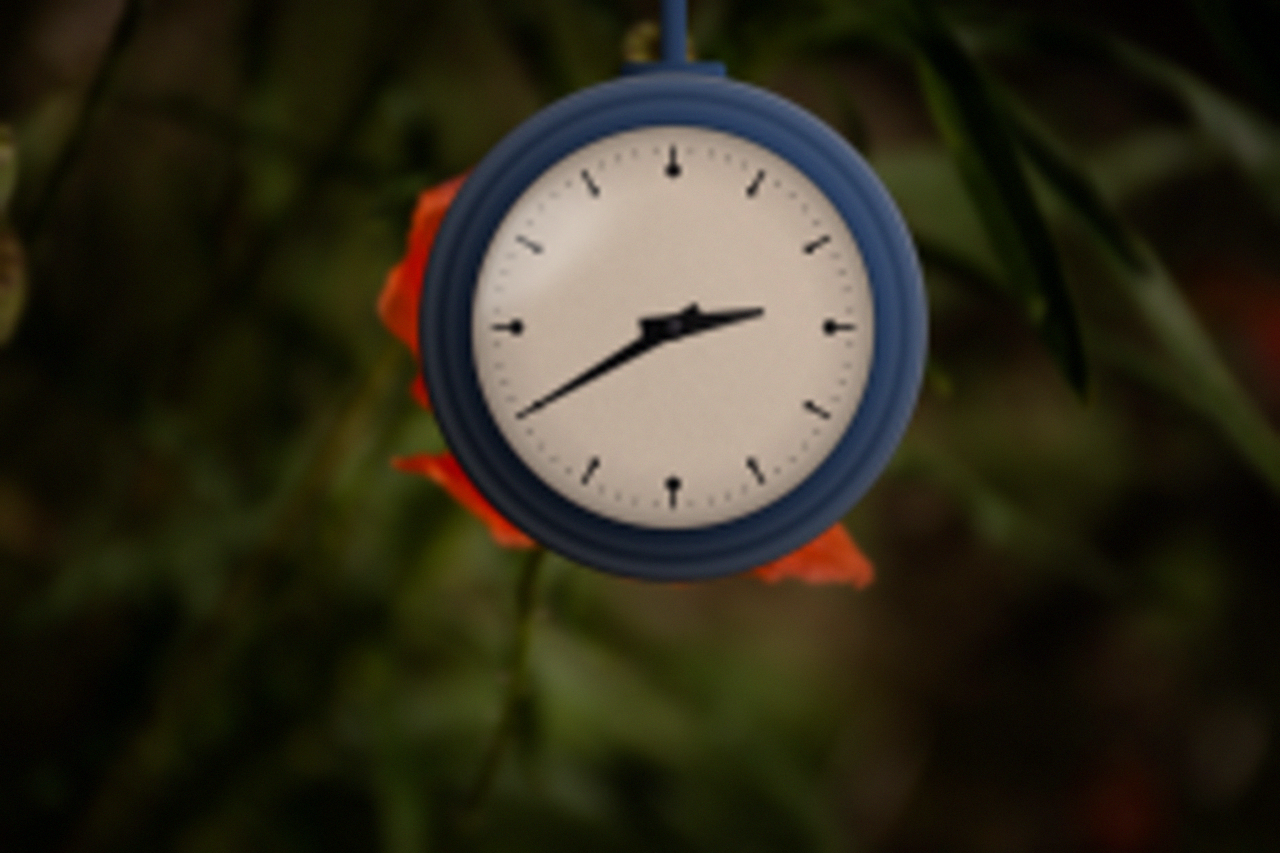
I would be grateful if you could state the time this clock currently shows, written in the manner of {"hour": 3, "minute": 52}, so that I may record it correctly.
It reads {"hour": 2, "minute": 40}
